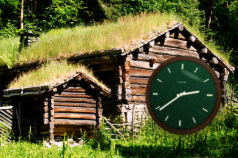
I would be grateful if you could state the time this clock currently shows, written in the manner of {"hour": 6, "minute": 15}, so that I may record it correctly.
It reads {"hour": 2, "minute": 39}
